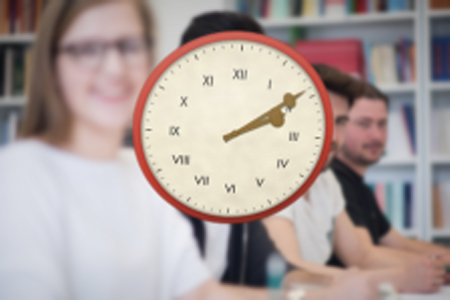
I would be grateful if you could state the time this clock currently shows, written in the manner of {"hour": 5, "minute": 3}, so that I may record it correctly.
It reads {"hour": 2, "minute": 9}
